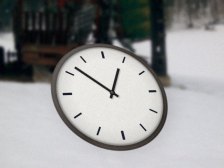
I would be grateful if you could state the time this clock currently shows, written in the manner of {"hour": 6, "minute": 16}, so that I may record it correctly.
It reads {"hour": 12, "minute": 52}
